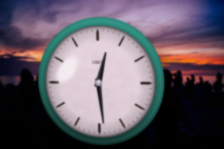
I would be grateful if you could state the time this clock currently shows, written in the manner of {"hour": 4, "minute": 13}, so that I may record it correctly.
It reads {"hour": 12, "minute": 29}
